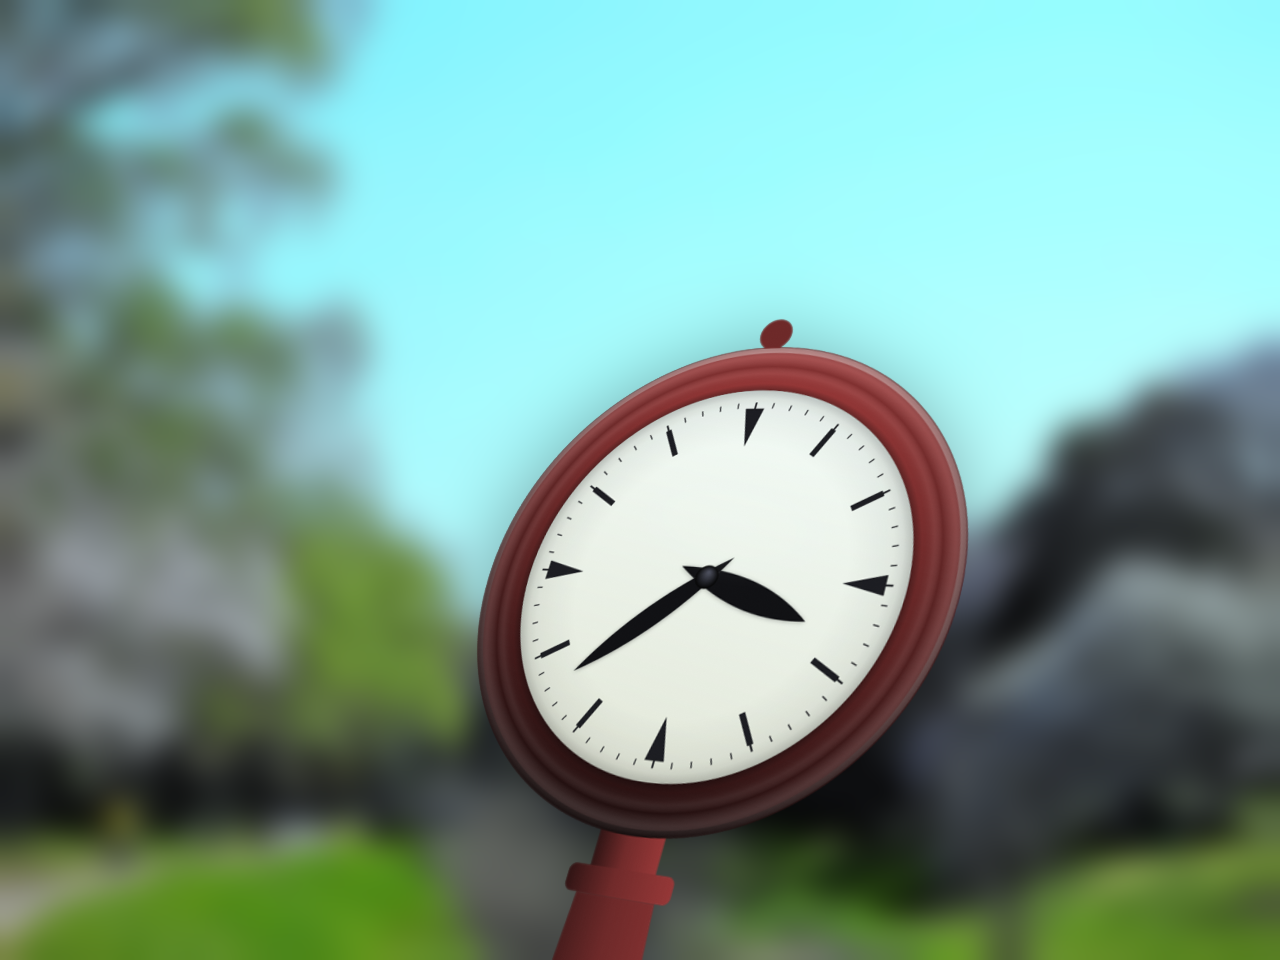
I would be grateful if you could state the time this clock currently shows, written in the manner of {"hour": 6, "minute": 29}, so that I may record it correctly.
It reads {"hour": 3, "minute": 38}
